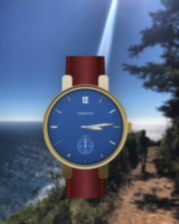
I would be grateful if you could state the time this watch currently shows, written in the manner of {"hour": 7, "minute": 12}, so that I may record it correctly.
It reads {"hour": 3, "minute": 14}
